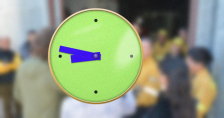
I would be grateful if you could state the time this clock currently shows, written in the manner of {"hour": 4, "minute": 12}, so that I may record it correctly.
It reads {"hour": 8, "minute": 47}
